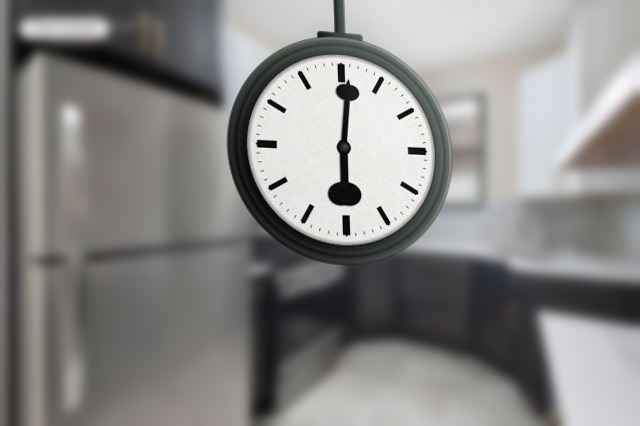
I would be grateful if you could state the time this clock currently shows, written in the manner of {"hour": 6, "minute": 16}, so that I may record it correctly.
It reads {"hour": 6, "minute": 1}
